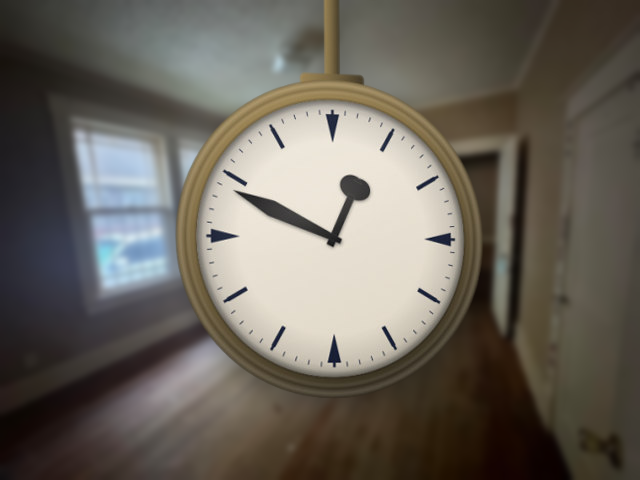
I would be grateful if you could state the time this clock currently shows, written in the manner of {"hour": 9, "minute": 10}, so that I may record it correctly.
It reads {"hour": 12, "minute": 49}
